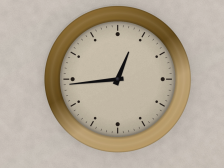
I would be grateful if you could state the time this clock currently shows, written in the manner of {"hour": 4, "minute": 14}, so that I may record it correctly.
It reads {"hour": 12, "minute": 44}
